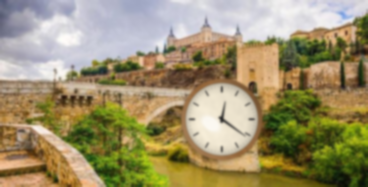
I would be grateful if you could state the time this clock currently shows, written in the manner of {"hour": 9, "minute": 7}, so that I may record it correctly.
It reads {"hour": 12, "minute": 21}
